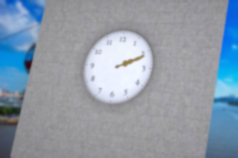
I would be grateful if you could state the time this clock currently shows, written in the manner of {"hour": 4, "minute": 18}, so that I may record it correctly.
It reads {"hour": 2, "minute": 11}
